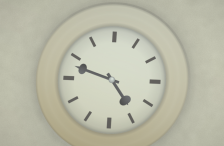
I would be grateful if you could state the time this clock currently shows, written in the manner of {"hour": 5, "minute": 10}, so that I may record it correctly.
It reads {"hour": 4, "minute": 48}
